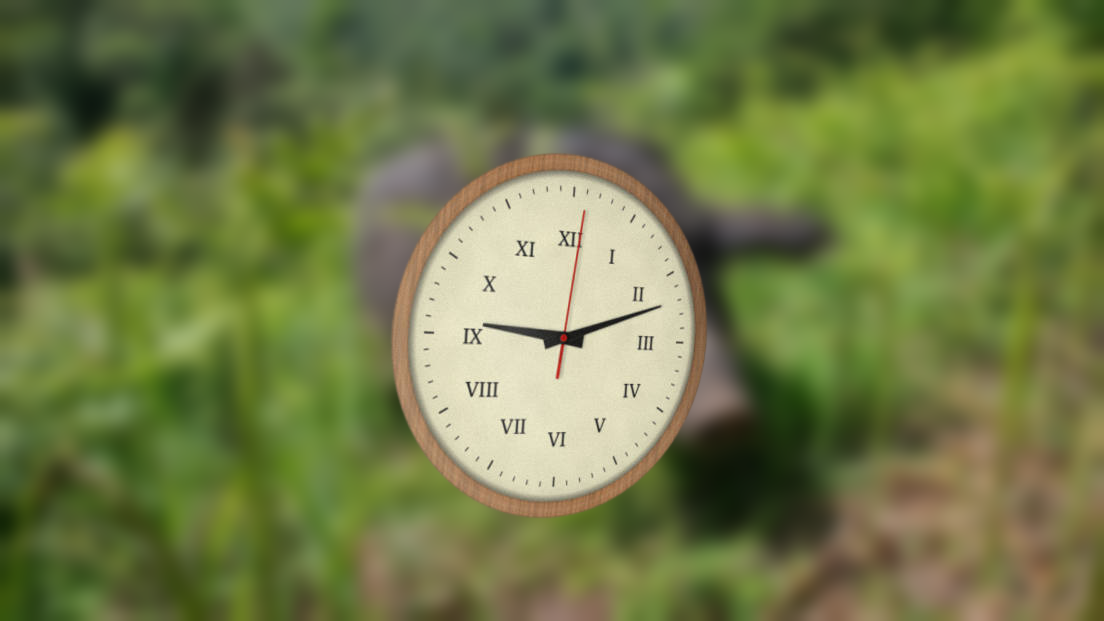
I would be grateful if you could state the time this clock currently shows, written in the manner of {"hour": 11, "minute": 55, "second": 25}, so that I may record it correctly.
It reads {"hour": 9, "minute": 12, "second": 1}
